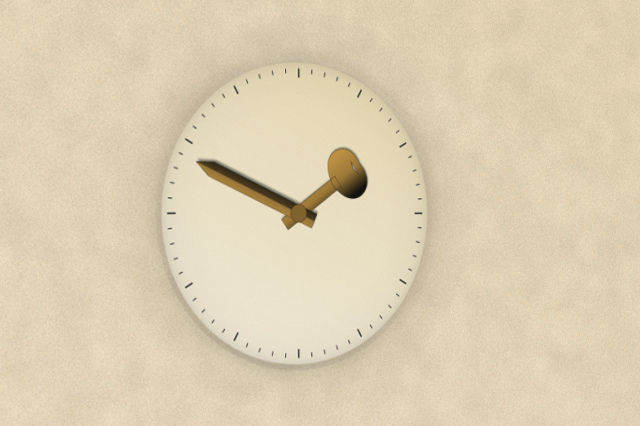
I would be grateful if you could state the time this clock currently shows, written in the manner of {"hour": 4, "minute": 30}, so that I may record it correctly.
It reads {"hour": 1, "minute": 49}
